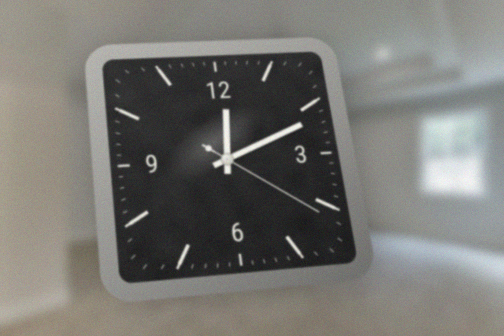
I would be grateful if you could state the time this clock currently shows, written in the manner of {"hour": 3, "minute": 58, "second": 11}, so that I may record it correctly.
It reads {"hour": 12, "minute": 11, "second": 21}
